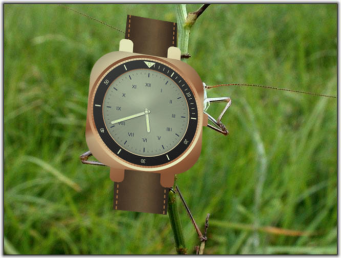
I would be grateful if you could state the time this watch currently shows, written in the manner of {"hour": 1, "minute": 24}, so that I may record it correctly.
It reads {"hour": 5, "minute": 41}
